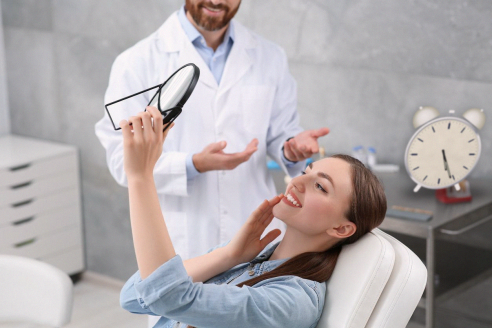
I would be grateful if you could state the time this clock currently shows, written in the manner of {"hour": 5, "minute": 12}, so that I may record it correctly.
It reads {"hour": 5, "minute": 26}
